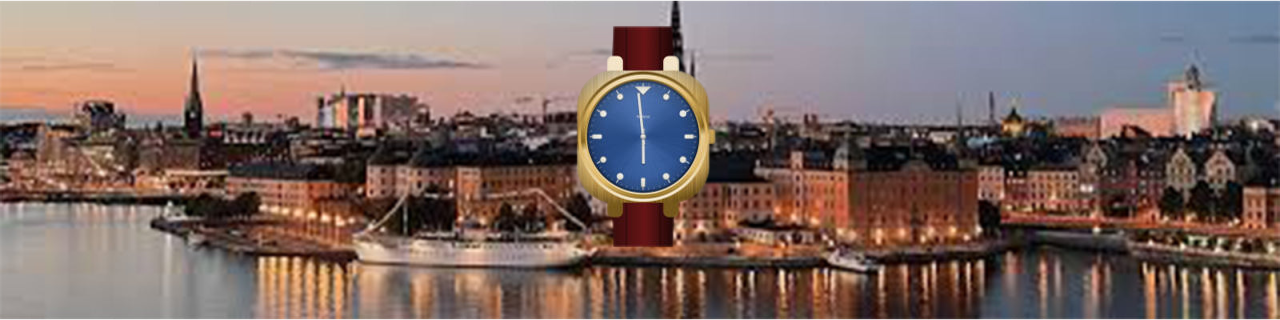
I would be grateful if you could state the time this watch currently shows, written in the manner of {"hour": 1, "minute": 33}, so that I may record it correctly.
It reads {"hour": 5, "minute": 59}
